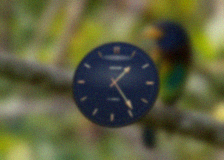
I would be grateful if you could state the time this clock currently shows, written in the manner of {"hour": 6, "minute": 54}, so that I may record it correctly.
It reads {"hour": 1, "minute": 24}
